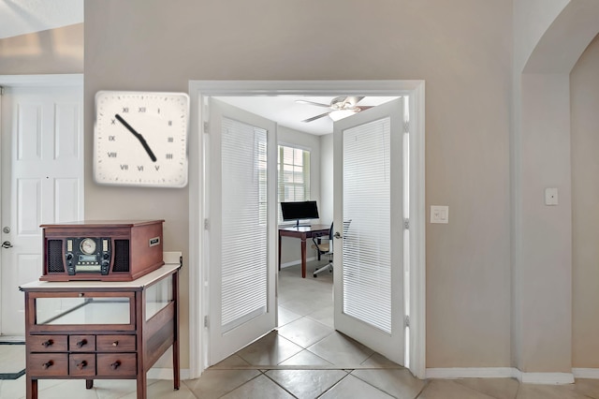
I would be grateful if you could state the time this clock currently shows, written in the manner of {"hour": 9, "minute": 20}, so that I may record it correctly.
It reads {"hour": 4, "minute": 52}
